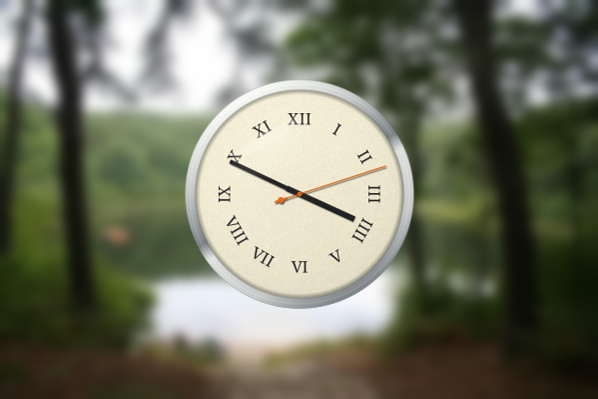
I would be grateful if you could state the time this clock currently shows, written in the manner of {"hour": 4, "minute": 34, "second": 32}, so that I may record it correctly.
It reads {"hour": 3, "minute": 49, "second": 12}
